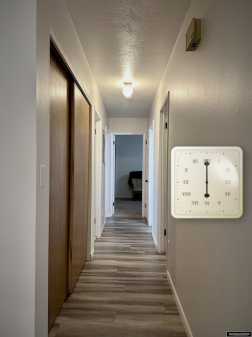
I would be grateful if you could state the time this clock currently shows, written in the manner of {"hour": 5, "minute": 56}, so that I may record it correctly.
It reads {"hour": 6, "minute": 0}
